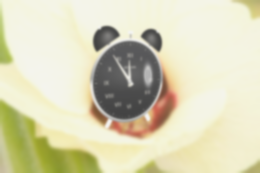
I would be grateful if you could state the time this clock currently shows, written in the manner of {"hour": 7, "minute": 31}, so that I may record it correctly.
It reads {"hour": 11, "minute": 54}
